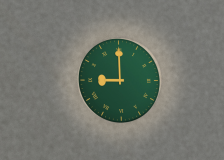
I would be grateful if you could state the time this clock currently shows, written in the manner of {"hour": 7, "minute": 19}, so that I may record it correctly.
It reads {"hour": 9, "minute": 0}
